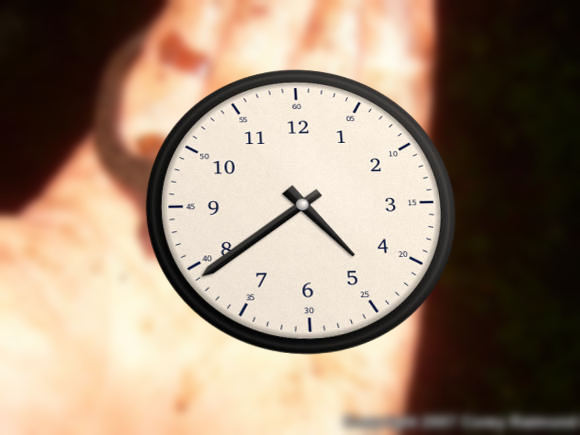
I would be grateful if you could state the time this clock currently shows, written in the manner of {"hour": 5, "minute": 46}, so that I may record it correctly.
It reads {"hour": 4, "minute": 39}
